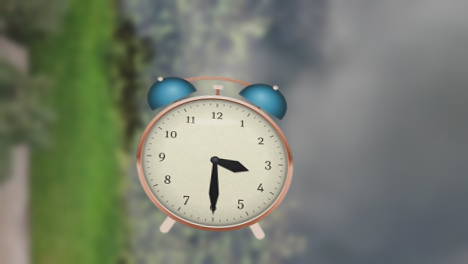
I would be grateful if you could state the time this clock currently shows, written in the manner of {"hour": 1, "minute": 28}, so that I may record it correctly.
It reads {"hour": 3, "minute": 30}
